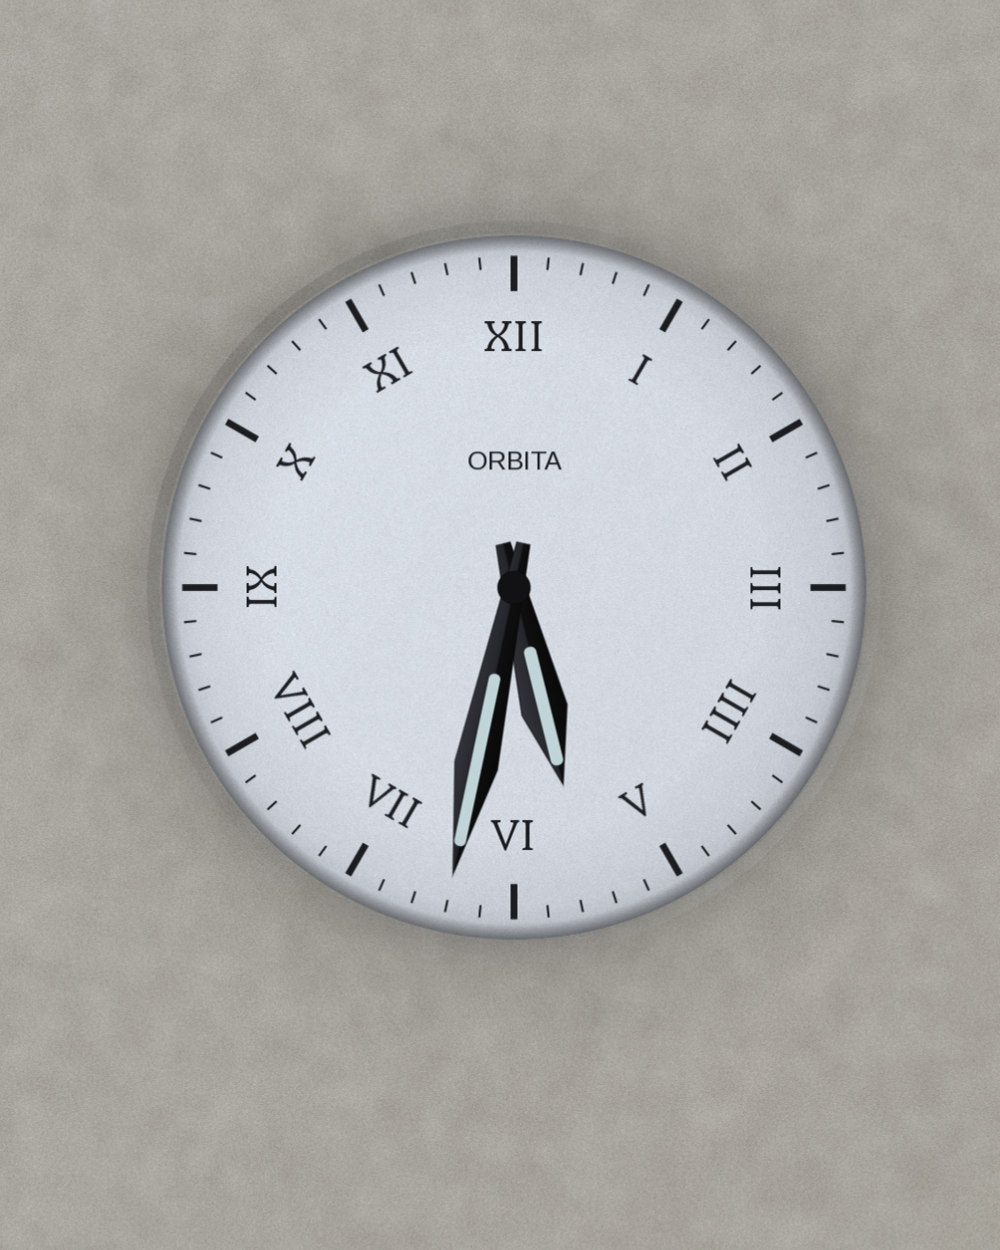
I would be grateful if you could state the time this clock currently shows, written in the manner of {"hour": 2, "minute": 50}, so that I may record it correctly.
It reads {"hour": 5, "minute": 32}
